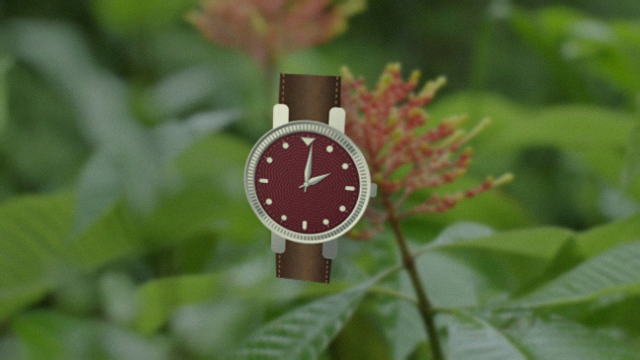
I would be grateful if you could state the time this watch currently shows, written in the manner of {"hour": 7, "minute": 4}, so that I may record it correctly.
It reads {"hour": 2, "minute": 1}
